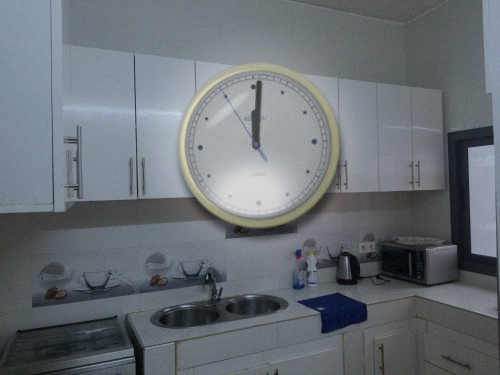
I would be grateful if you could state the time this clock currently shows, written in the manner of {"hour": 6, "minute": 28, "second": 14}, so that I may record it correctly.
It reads {"hour": 12, "minute": 0, "second": 55}
